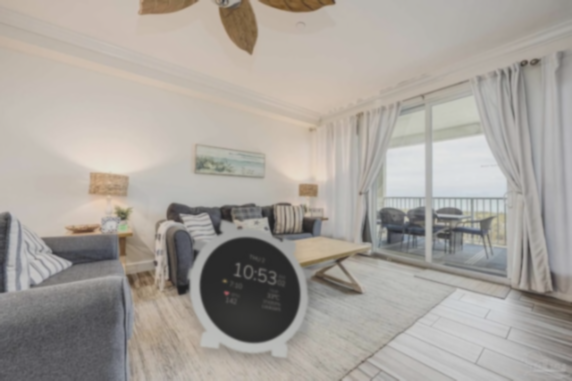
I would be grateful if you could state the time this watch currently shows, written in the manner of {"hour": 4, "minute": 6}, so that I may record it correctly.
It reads {"hour": 10, "minute": 53}
